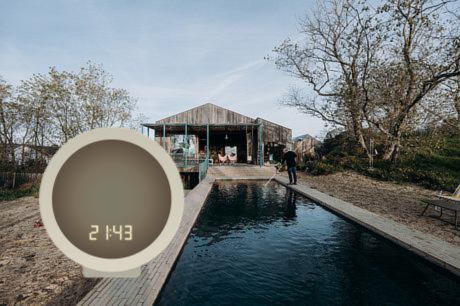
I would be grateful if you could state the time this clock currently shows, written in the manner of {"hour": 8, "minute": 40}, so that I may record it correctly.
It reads {"hour": 21, "minute": 43}
